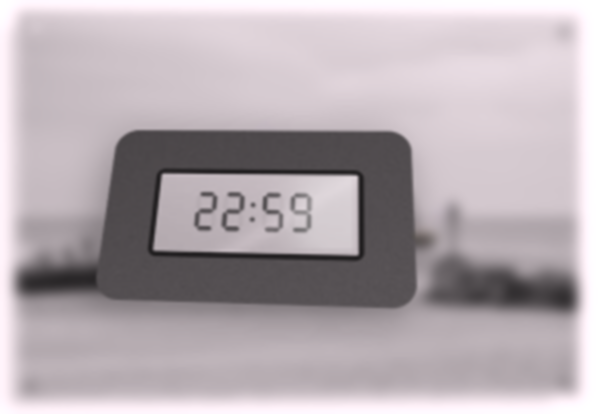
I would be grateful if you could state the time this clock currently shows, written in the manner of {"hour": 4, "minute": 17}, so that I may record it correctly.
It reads {"hour": 22, "minute": 59}
